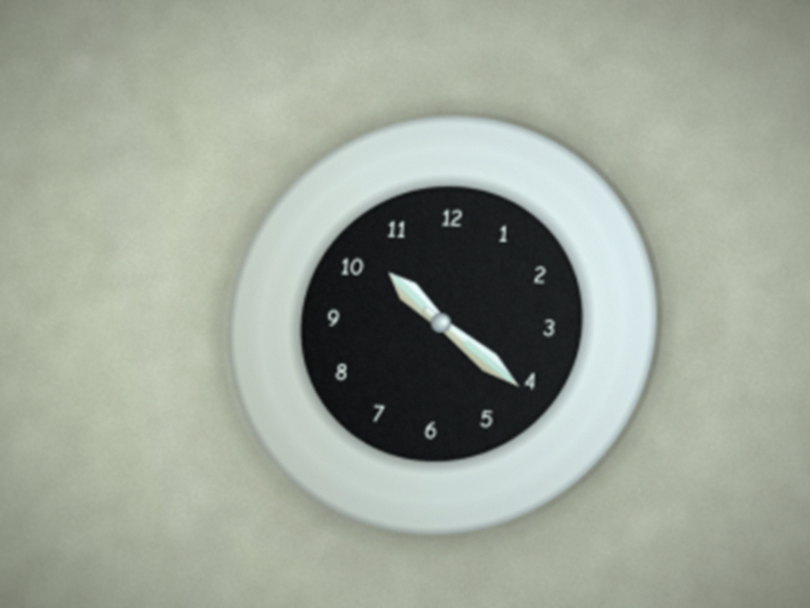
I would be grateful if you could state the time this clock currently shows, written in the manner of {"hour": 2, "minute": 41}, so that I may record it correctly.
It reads {"hour": 10, "minute": 21}
